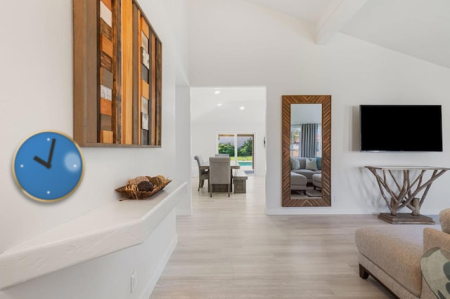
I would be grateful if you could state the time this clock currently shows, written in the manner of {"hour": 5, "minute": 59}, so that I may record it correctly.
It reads {"hour": 10, "minute": 2}
